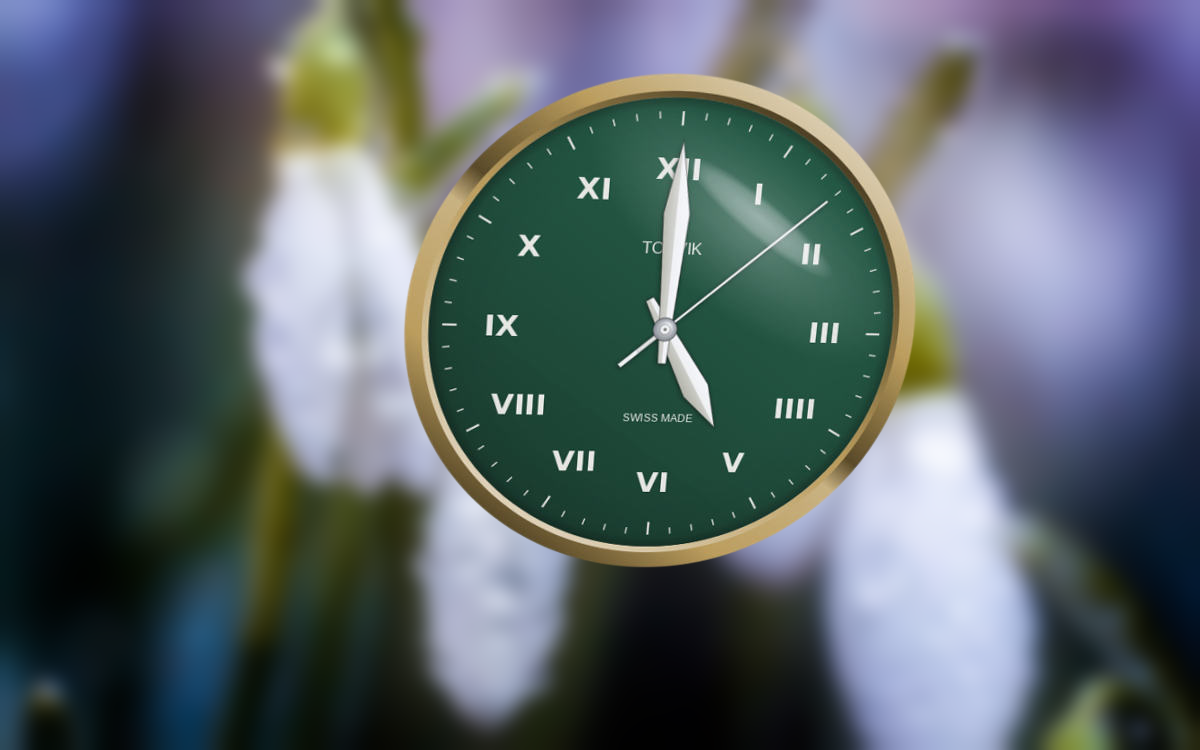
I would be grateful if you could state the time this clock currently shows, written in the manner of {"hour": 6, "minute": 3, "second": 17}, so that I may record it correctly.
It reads {"hour": 5, "minute": 0, "second": 8}
